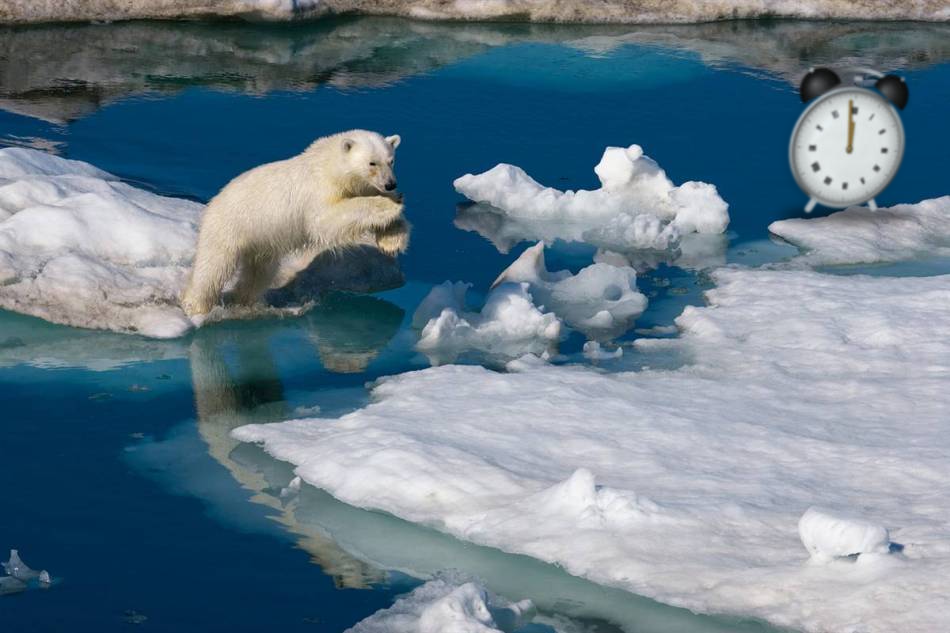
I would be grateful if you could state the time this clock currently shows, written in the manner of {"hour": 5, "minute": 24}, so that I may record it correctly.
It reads {"hour": 11, "minute": 59}
